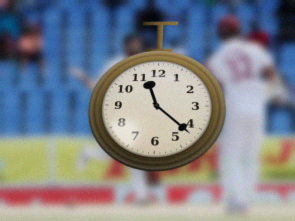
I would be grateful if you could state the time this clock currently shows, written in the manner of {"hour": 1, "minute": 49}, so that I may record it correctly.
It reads {"hour": 11, "minute": 22}
